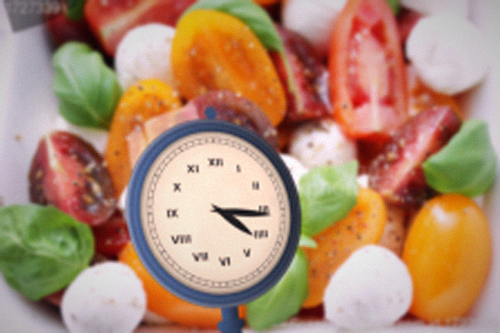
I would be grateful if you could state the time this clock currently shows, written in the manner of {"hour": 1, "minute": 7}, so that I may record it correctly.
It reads {"hour": 4, "minute": 16}
